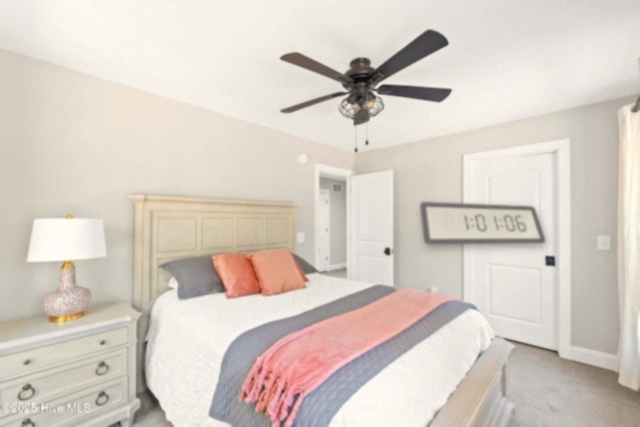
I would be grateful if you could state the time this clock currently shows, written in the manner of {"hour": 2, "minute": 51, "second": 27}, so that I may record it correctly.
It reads {"hour": 1, "minute": 1, "second": 6}
